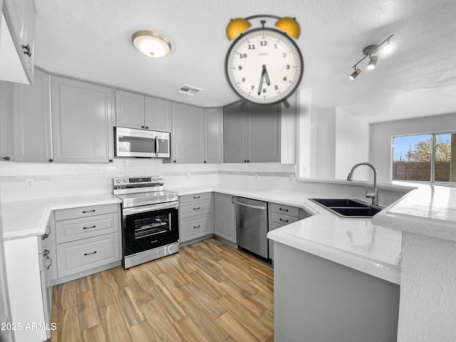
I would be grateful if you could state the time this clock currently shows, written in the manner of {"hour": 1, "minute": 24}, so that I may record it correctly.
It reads {"hour": 5, "minute": 32}
